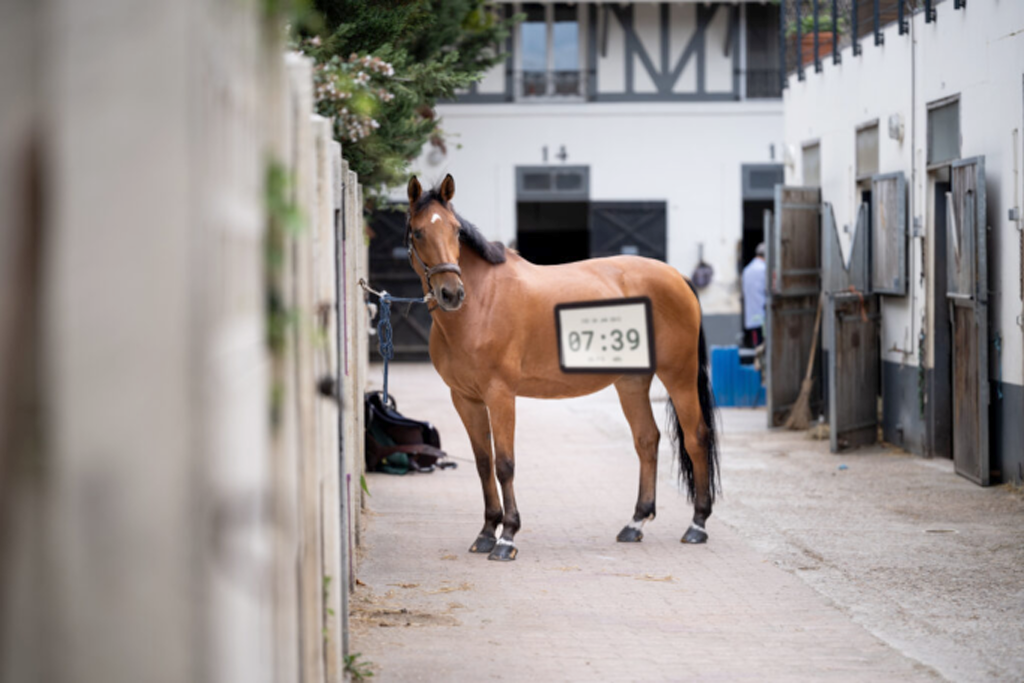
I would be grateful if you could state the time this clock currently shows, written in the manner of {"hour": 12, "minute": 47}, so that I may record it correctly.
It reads {"hour": 7, "minute": 39}
